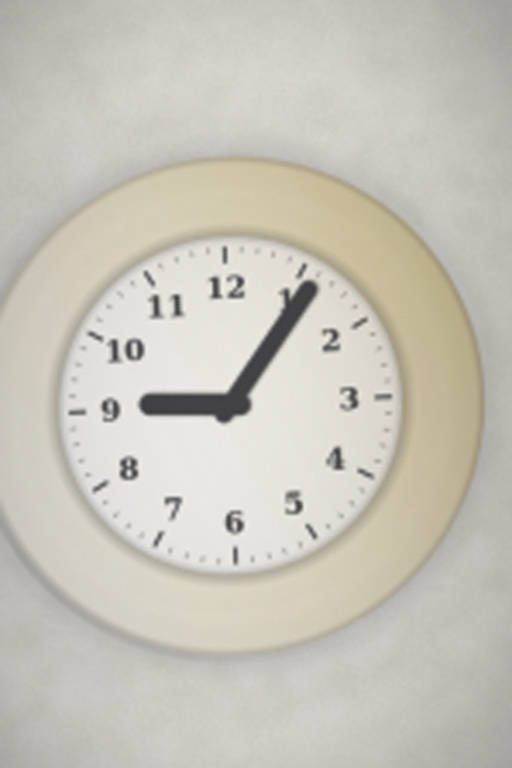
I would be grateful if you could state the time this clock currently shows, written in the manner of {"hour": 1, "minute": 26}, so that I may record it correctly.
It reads {"hour": 9, "minute": 6}
